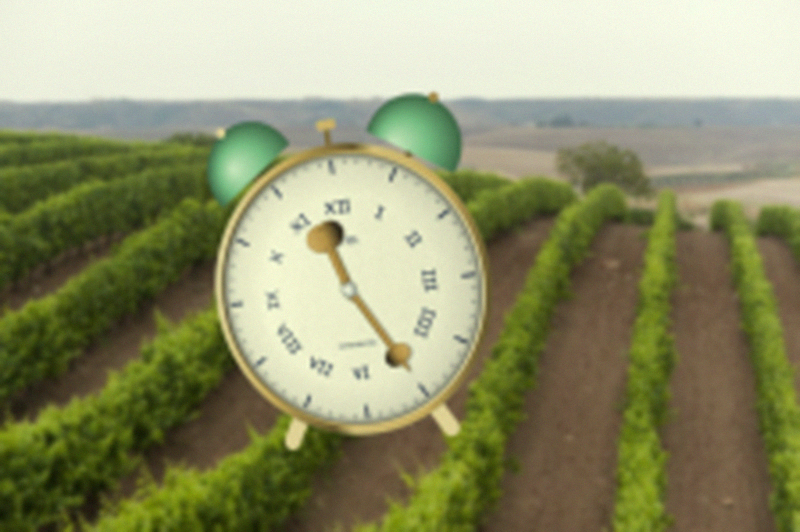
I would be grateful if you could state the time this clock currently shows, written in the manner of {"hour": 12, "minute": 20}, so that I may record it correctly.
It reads {"hour": 11, "minute": 25}
